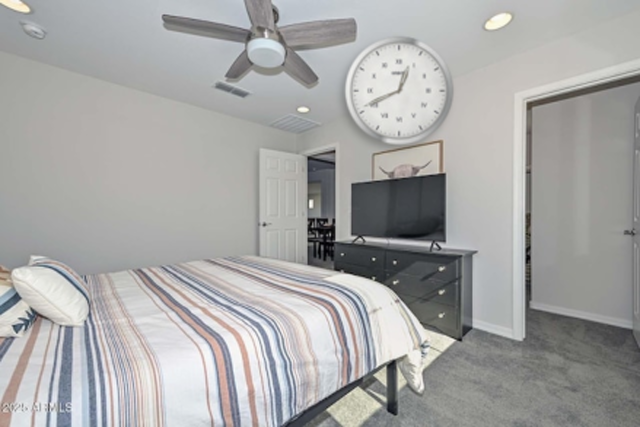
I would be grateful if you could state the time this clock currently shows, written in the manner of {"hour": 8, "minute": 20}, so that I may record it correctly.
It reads {"hour": 12, "minute": 41}
